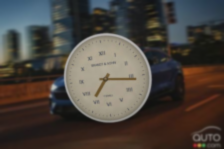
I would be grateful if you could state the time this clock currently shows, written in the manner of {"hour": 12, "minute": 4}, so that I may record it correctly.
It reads {"hour": 7, "minute": 16}
